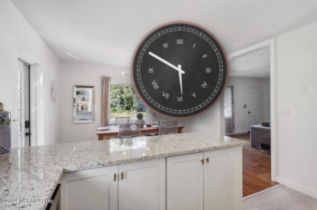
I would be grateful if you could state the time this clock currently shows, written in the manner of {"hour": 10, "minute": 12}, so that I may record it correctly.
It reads {"hour": 5, "minute": 50}
